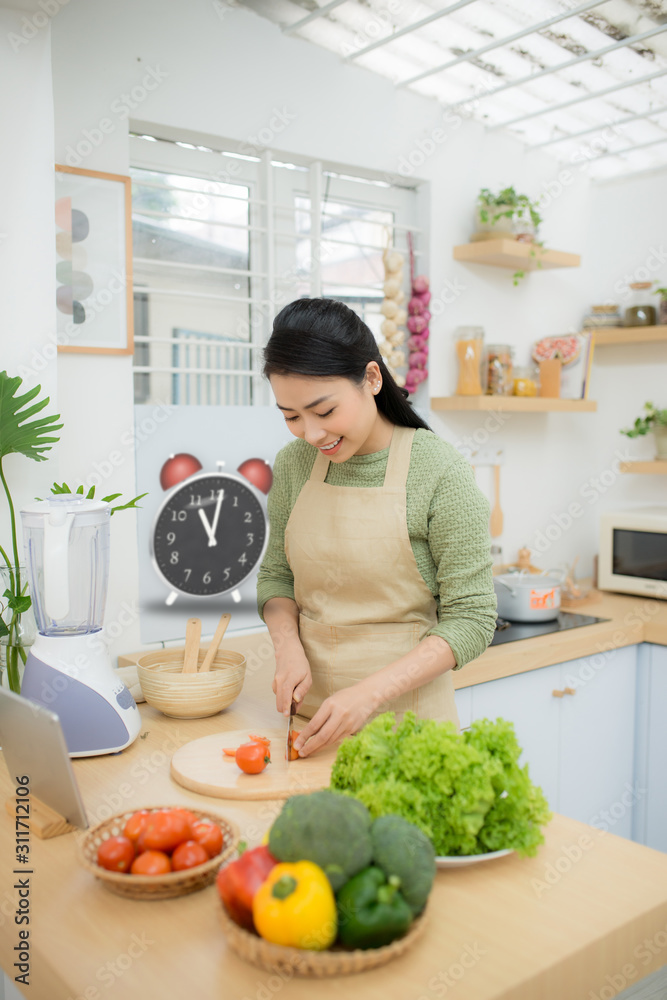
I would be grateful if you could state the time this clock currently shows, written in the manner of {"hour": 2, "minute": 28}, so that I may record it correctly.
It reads {"hour": 11, "minute": 1}
